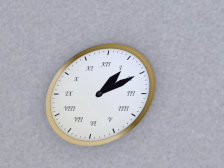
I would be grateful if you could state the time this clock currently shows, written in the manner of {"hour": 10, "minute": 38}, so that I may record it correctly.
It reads {"hour": 1, "minute": 10}
